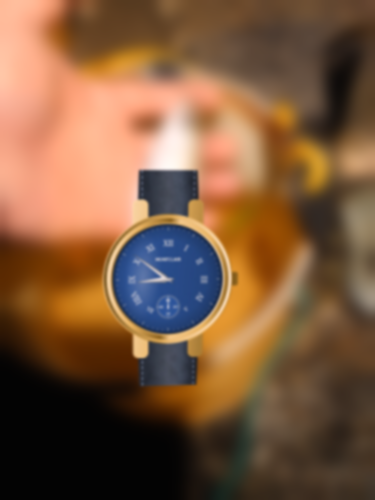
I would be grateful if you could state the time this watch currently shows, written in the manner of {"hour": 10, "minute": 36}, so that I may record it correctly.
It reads {"hour": 8, "minute": 51}
